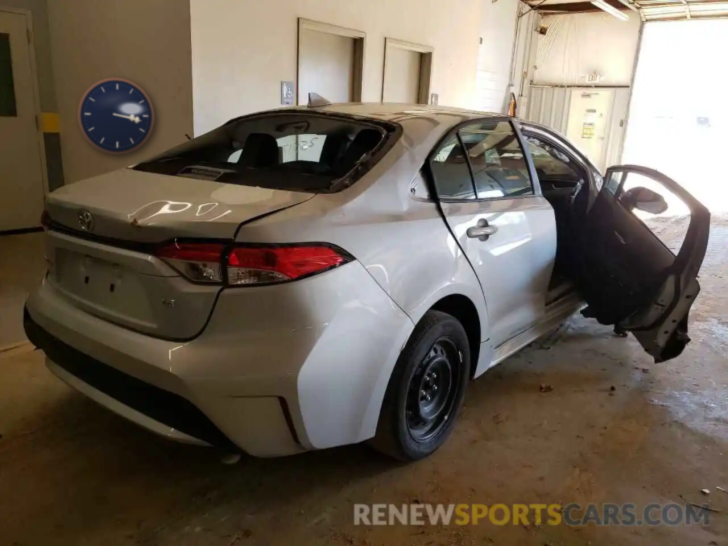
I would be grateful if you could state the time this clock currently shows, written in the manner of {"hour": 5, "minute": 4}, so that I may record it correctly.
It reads {"hour": 3, "minute": 17}
